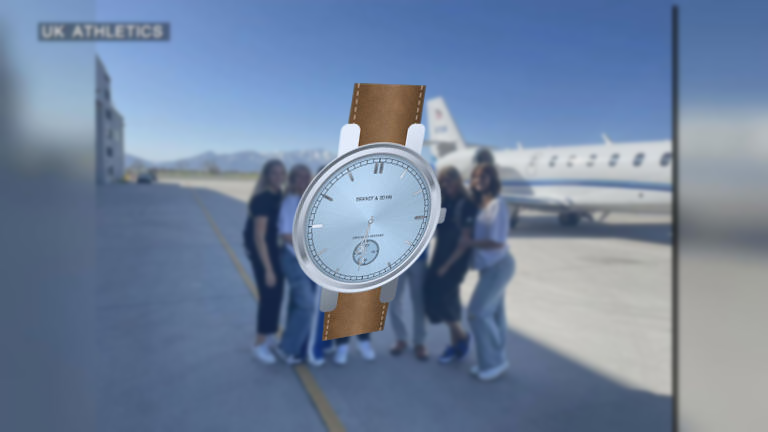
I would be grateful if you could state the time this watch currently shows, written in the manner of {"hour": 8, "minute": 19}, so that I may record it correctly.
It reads {"hour": 6, "minute": 31}
